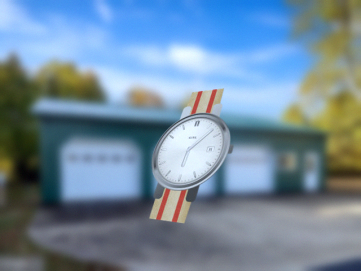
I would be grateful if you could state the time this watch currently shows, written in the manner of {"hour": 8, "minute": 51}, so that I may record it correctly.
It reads {"hour": 6, "minute": 7}
